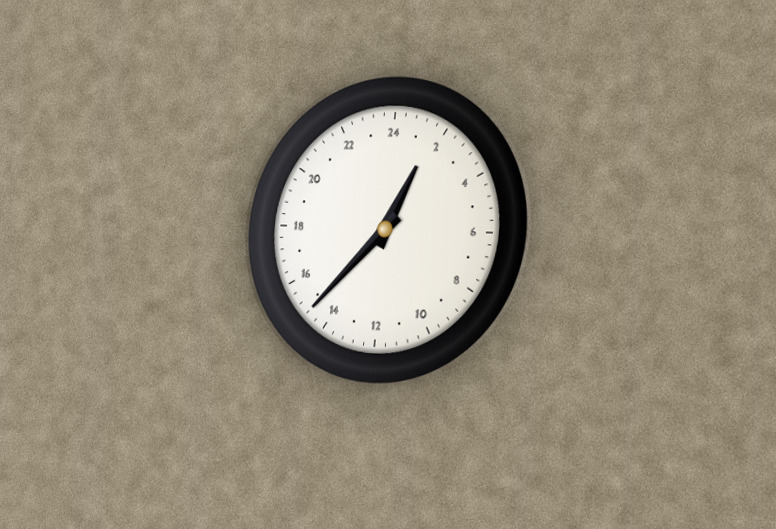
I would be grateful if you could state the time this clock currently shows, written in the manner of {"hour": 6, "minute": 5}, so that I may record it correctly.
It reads {"hour": 1, "minute": 37}
